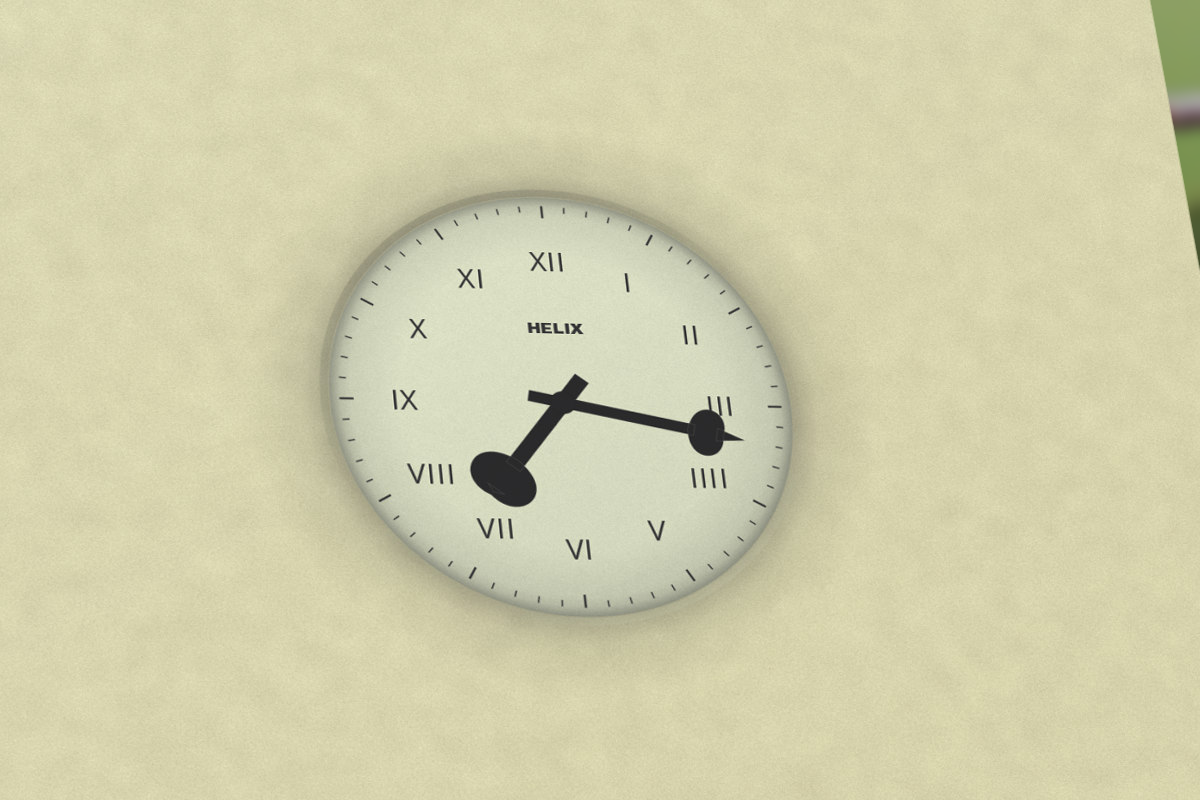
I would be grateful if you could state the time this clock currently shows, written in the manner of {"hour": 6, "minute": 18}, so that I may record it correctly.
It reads {"hour": 7, "minute": 17}
